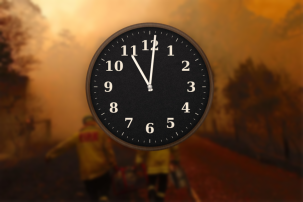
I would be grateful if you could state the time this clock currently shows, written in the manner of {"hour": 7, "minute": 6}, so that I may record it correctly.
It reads {"hour": 11, "minute": 1}
